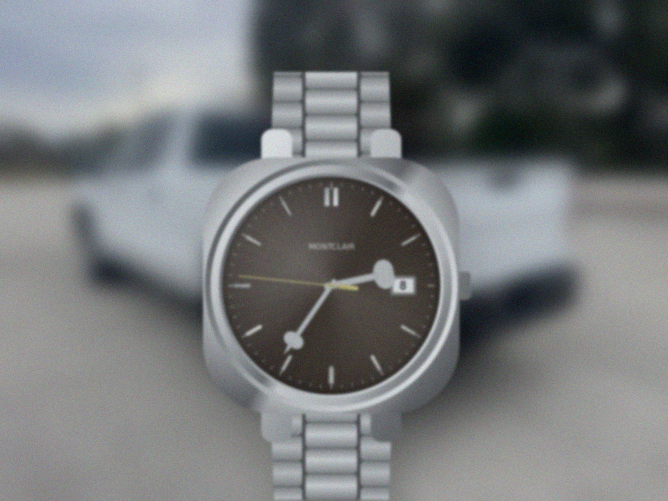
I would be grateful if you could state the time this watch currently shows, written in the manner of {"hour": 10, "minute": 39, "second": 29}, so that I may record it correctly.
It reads {"hour": 2, "minute": 35, "second": 46}
